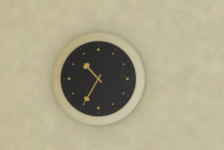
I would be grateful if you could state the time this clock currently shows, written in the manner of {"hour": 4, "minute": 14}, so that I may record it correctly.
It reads {"hour": 10, "minute": 35}
